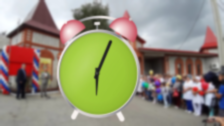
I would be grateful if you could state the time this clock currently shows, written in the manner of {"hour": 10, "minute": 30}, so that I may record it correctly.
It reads {"hour": 6, "minute": 4}
